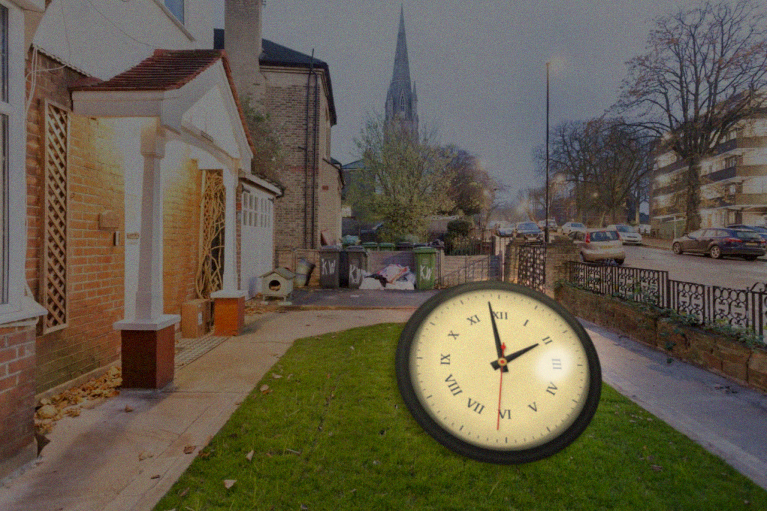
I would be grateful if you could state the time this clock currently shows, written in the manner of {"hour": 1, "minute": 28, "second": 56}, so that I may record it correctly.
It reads {"hour": 1, "minute": 58, "second": 31}
